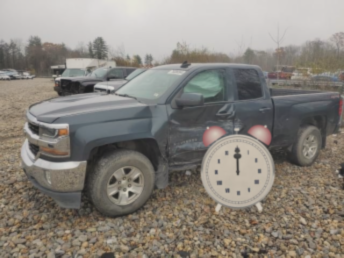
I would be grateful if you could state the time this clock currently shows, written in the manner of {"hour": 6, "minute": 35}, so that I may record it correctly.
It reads {"hour": 12, "minute": 0}
